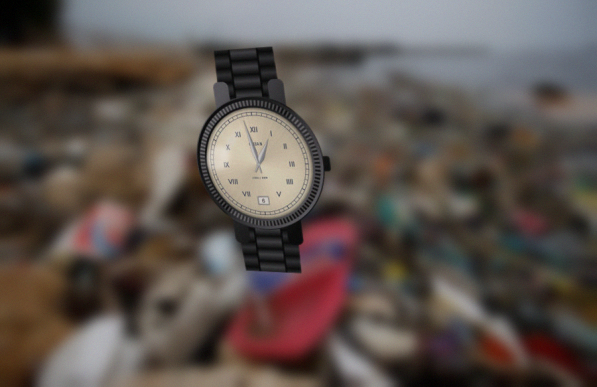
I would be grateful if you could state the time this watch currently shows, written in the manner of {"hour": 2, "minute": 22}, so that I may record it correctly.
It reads {"hour": 12, "minute": 58}
